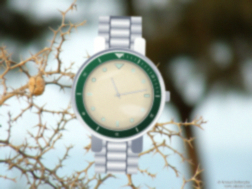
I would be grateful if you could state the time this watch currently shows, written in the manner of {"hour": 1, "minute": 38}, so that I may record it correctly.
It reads {"hour": 11, "minute": 13}
